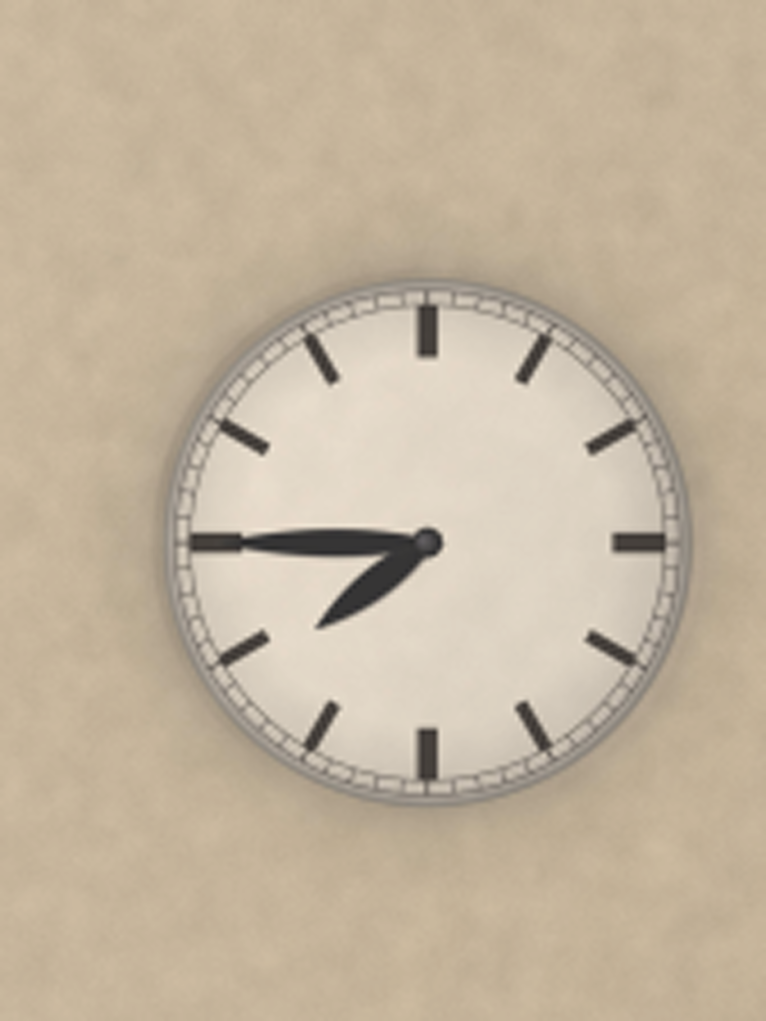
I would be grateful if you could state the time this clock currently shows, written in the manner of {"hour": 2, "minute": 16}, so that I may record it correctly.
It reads {"hour": 7, "minute": 45}
